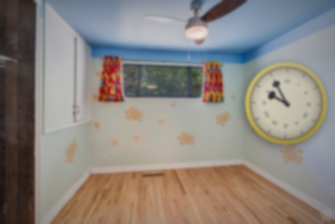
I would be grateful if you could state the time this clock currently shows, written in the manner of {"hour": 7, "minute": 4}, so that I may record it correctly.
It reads {"hour": 9, "minute": 55}
